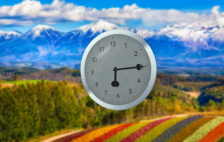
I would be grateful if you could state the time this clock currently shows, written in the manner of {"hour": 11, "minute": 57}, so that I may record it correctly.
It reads {"hour": 6, "minute": 15}
